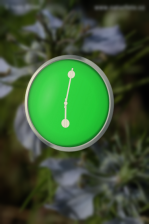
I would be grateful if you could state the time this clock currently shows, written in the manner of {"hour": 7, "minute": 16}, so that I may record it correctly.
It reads {"hour": 6, "minute": 2}
